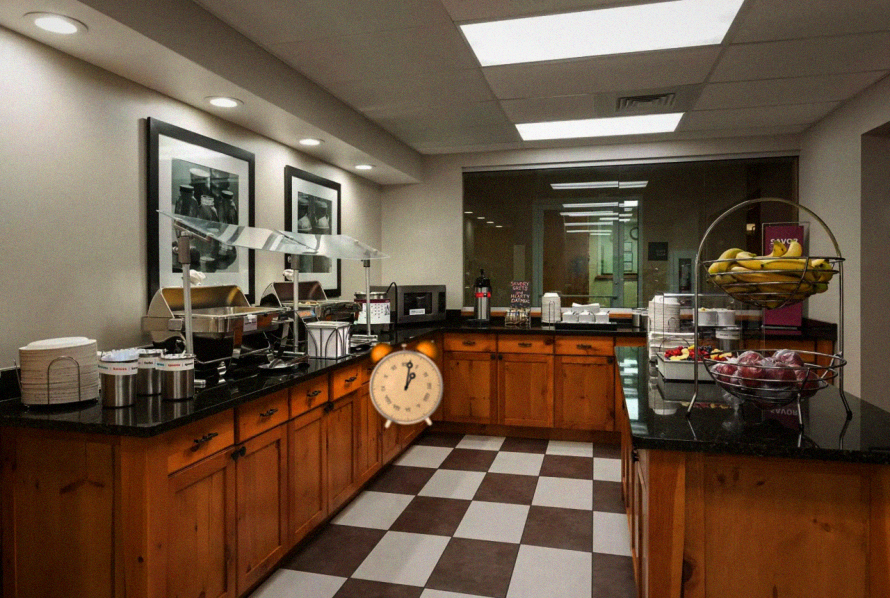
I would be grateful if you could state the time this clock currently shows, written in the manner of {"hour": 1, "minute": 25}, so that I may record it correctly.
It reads {"hour": 1, "minute": 2}
